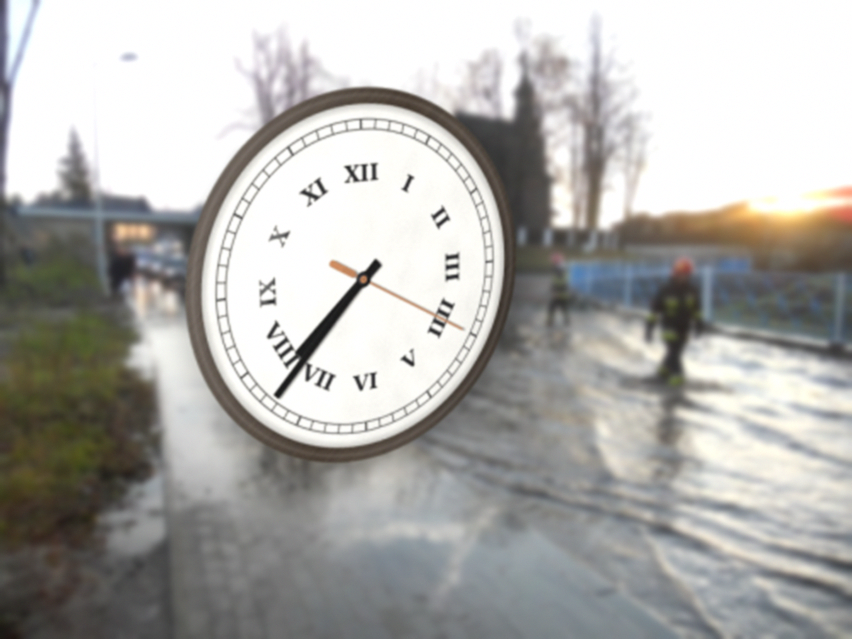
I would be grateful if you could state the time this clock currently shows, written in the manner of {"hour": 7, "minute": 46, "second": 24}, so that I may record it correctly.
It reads {"hour": 7, "minute": 37, "second": 20}
